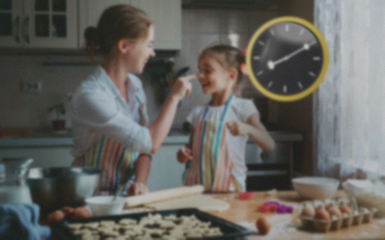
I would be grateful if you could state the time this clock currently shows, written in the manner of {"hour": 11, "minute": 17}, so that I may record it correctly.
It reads {"hour": 8, "minute": 10}
